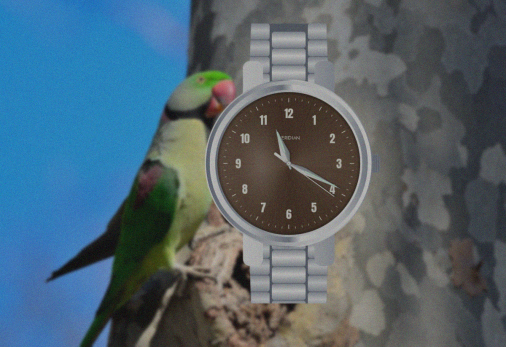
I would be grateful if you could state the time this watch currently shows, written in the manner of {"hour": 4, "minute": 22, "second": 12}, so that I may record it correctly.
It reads {"hour": 11, "minute": 19, "second": 21}
